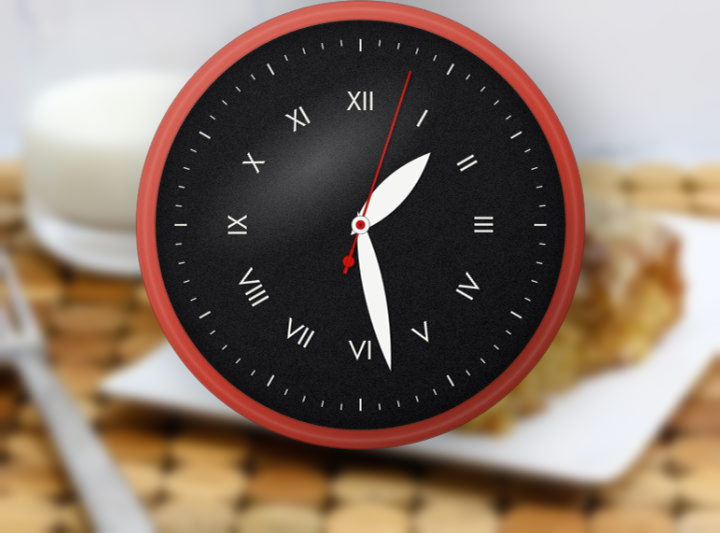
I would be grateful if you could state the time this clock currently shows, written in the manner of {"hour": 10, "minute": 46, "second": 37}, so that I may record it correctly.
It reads {"hour": 1, "minute": 28, "second": 3}
